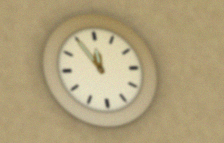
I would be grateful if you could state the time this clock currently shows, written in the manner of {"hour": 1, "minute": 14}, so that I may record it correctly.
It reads {"hour": 11, "minute": 55}
